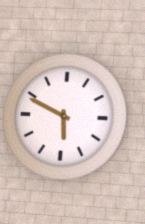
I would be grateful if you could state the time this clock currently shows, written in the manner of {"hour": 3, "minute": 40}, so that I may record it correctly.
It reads {"hour": 5, "minute": 49}
